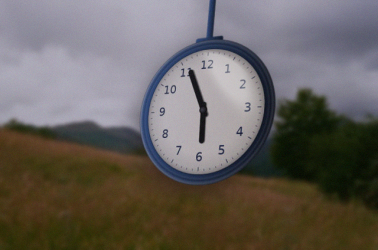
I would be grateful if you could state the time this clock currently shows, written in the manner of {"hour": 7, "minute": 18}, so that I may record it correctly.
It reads {"hour": 5, "minute": 56}
